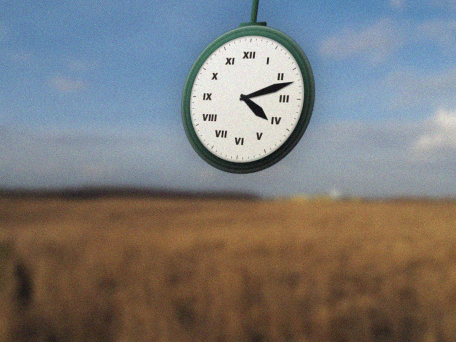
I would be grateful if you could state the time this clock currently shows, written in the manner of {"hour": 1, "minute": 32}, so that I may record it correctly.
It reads {"hour": 4, "minute": 12}
